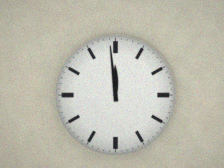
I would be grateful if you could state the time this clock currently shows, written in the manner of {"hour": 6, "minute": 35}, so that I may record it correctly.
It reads {"hour": 11, "minute": 59}
